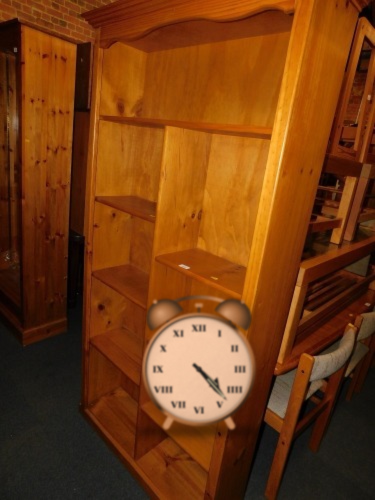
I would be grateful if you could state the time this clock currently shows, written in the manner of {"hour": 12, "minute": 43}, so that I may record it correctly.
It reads {"hour": 4, "minute": 23}
